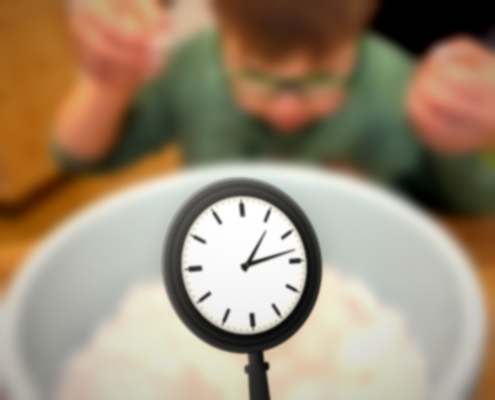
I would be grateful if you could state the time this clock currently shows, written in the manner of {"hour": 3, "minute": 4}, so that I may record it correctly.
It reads {"hour": 1, "minute": 13}
